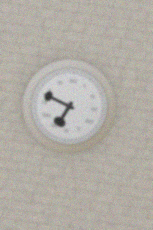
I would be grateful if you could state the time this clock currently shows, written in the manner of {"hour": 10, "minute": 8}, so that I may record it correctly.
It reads {"hour": 6, "minute": 48}
